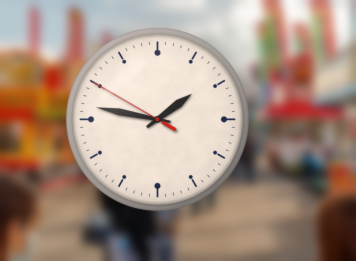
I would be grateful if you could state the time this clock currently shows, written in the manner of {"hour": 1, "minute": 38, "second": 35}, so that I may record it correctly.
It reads {"hour": 1, "minute": 46, "second": 50}
